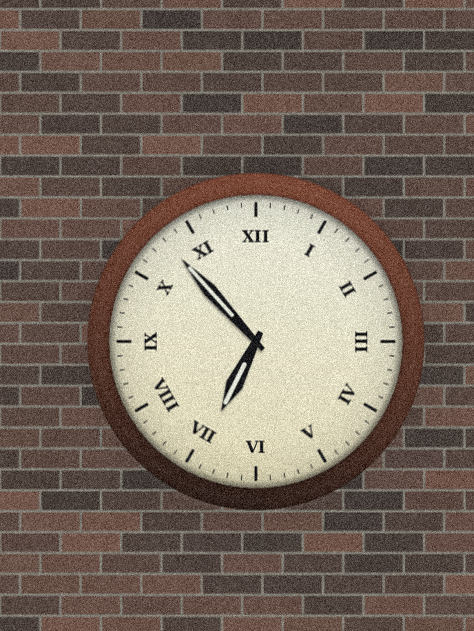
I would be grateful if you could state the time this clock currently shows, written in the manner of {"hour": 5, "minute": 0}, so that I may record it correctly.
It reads {"hour": 6, "minute": 53}
